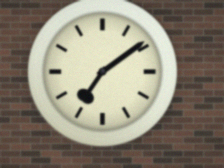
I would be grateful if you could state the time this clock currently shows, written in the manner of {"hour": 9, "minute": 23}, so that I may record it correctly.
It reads {"hour": 7, "minute": 9}
